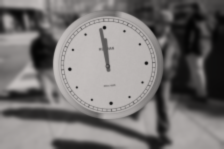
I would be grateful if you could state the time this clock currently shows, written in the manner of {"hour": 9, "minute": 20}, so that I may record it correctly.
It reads {"hour": 11, "minute": 59}
